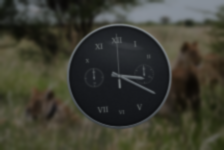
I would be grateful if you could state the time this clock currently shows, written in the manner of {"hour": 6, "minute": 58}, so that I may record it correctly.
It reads {"hour": 3, "minute": 20}
